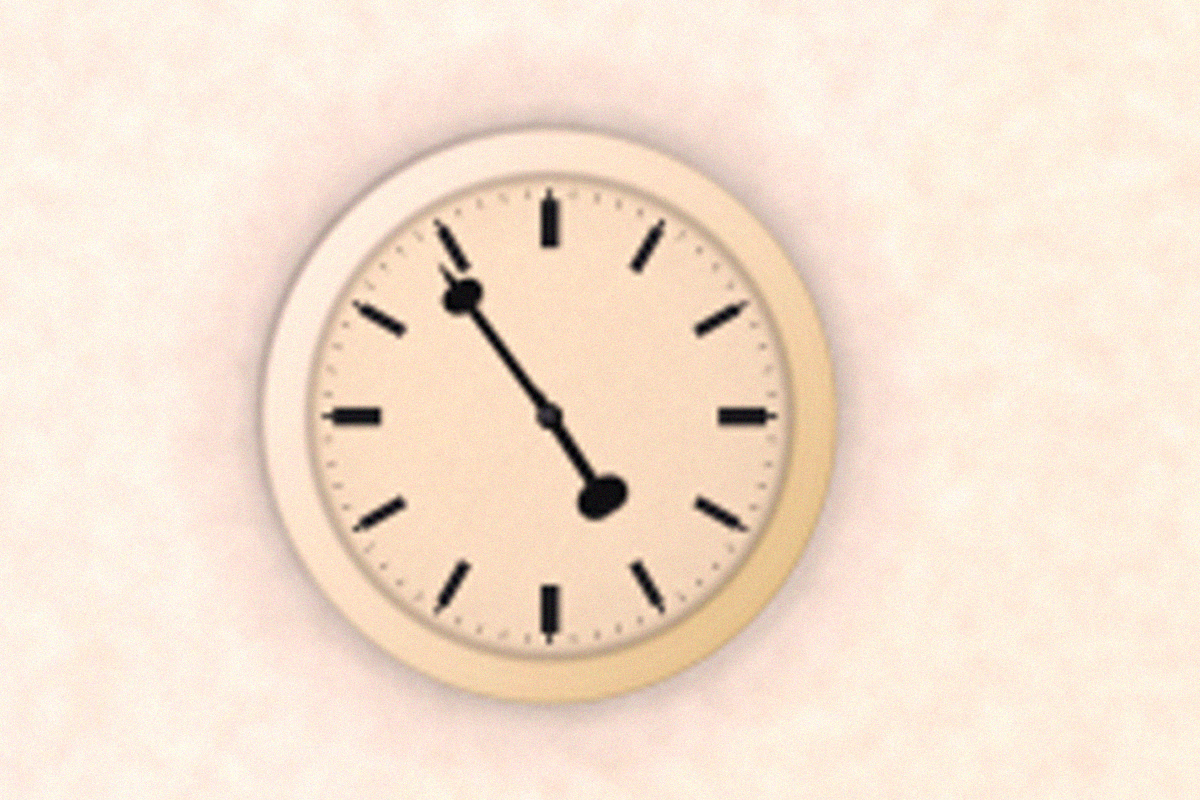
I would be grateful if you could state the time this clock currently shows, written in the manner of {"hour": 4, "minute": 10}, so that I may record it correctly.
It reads {"hour": 4, "minute": 54}
